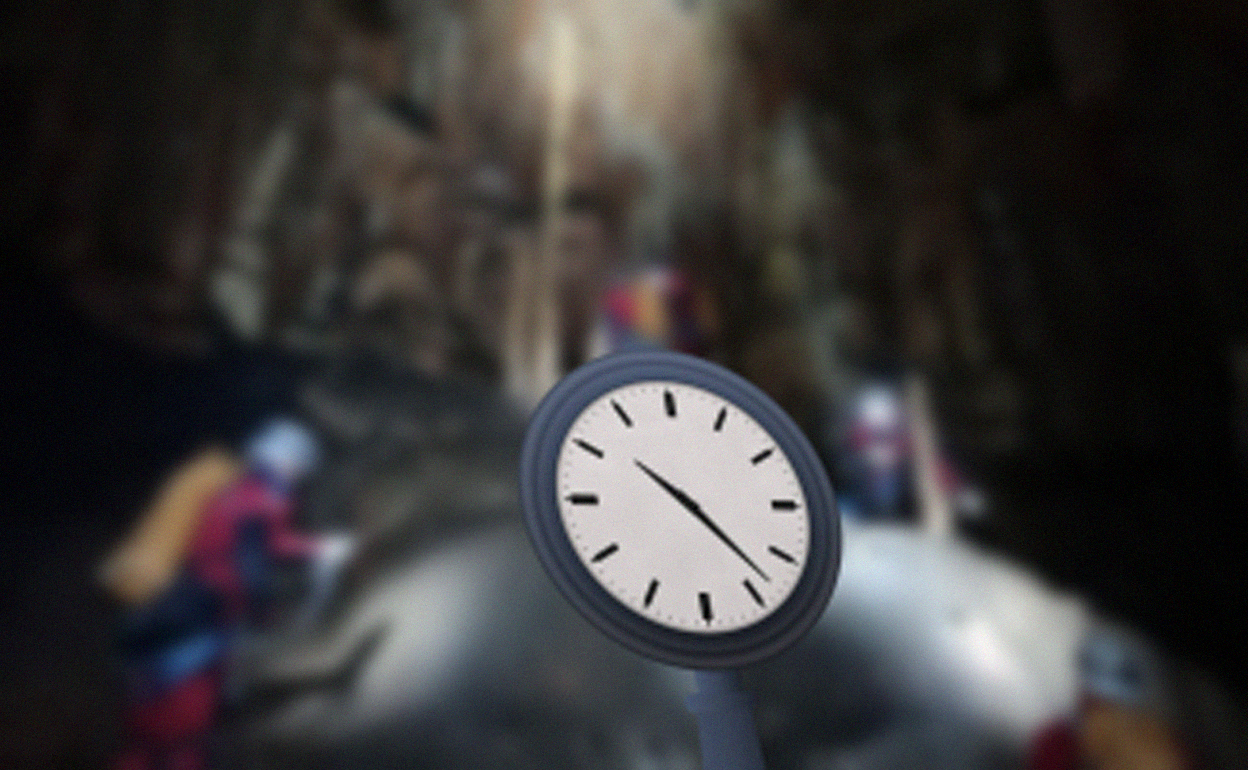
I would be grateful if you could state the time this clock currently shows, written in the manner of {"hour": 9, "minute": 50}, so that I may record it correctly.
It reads {"hour": 10, "minute": 23}
